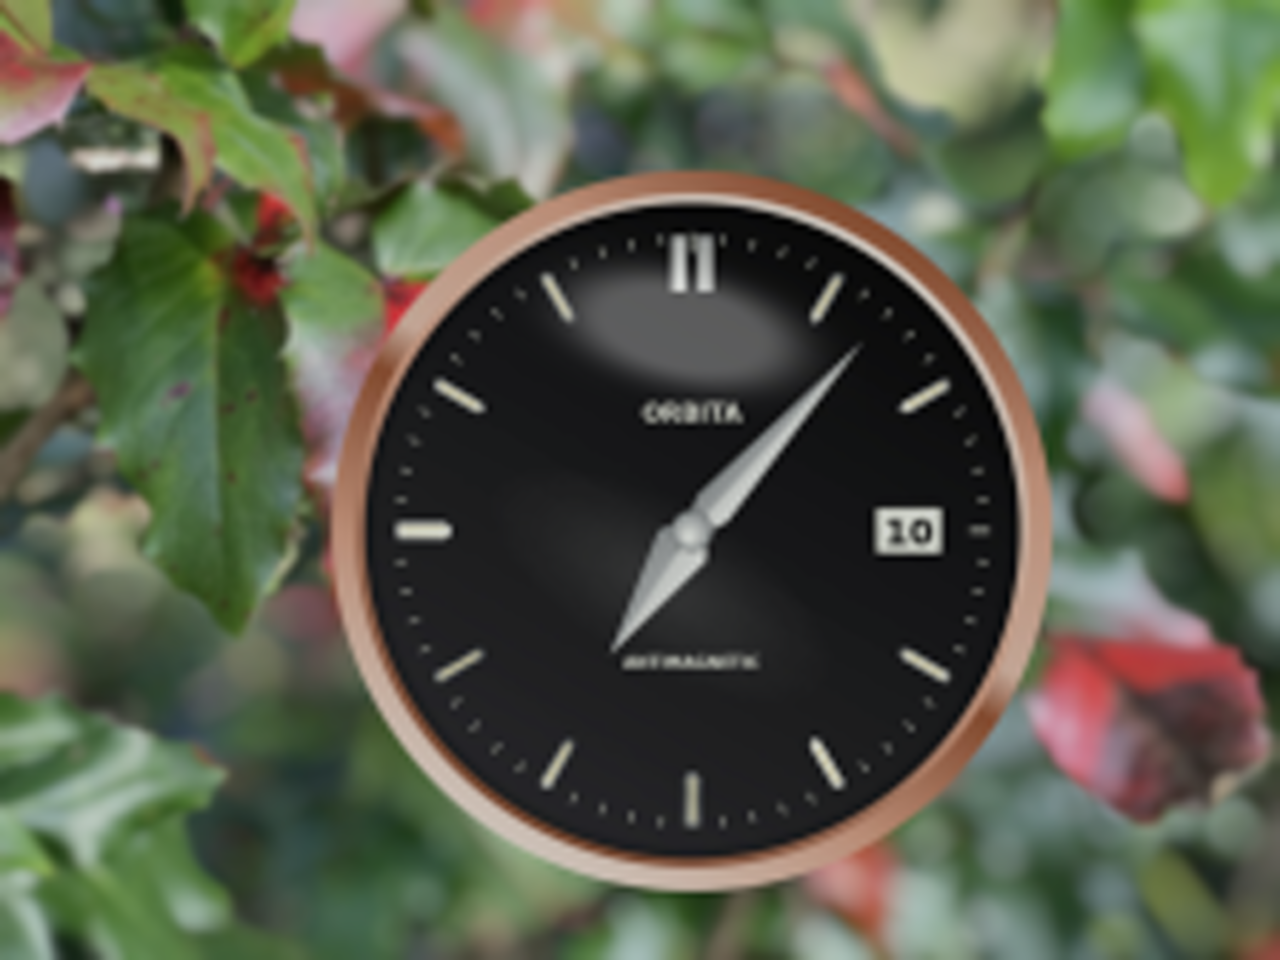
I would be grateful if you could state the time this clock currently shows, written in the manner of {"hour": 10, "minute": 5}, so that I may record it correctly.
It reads {"hour": 7, "minute": 7}
